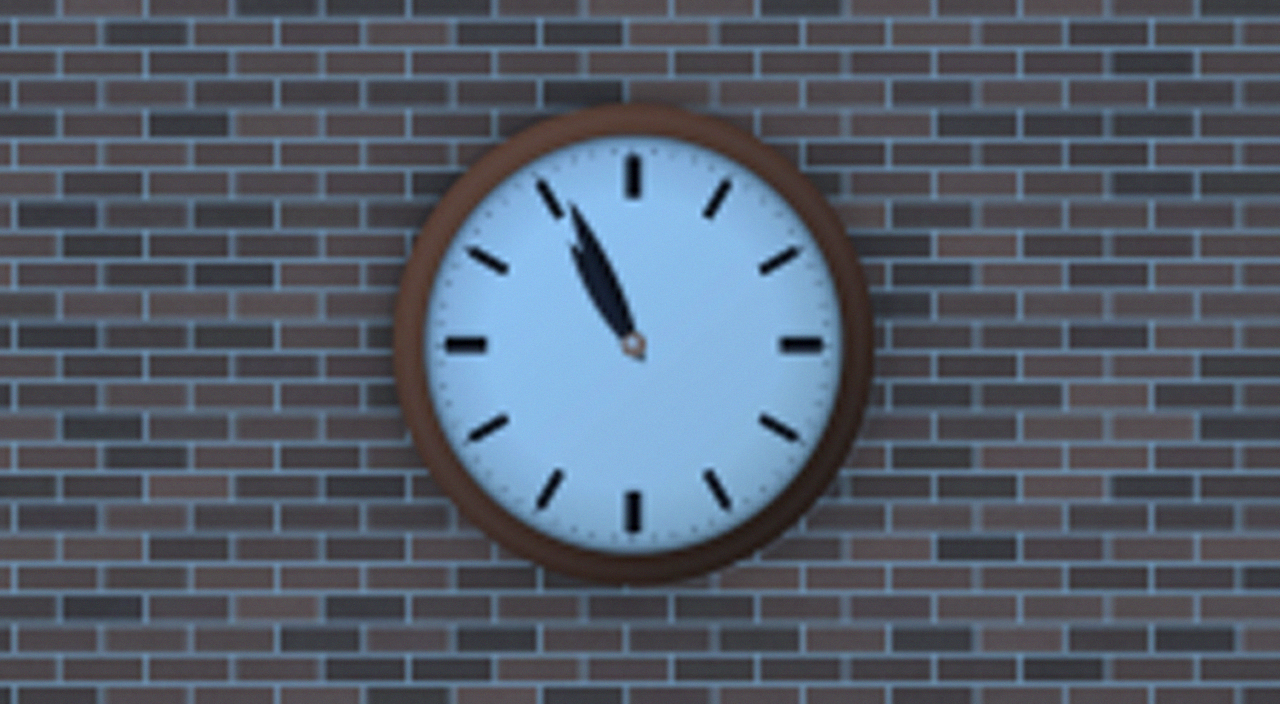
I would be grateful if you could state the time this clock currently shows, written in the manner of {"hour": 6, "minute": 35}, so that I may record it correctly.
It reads {"hour": 10, "minute": 56}
